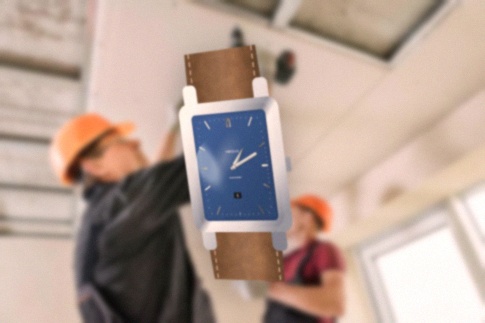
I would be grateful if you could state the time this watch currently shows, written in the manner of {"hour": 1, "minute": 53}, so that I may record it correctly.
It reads {"hour": 1, "minute": 11}
